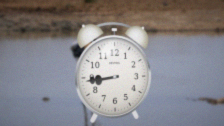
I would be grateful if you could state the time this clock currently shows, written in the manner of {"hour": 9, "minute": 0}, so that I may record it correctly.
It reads {"hour": 8, "minute": 44}
